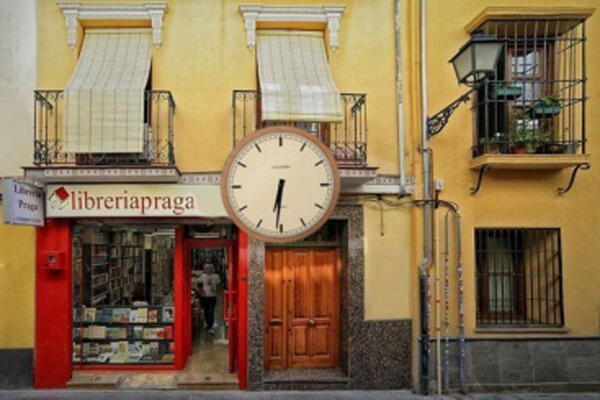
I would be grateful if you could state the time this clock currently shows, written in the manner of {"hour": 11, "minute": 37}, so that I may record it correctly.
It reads {"hour": 6, "minute": 31}
